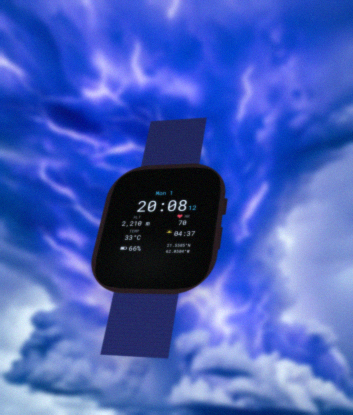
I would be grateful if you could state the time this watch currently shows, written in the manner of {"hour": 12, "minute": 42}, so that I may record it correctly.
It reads {"hour": 20, "minute": 8}
